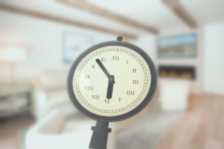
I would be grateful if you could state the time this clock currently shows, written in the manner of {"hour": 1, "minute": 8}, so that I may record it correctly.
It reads {"hour": 5, "minute": 53}
